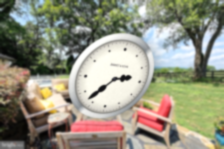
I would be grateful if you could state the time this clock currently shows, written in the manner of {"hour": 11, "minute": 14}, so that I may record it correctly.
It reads {"hour": 2, "minute": 37}
